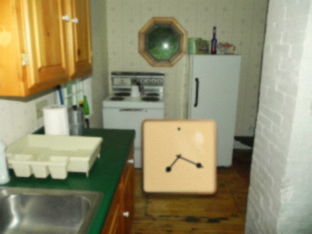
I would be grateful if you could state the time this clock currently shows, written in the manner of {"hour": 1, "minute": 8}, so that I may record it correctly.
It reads {"hour": 7, "minute": 19}
